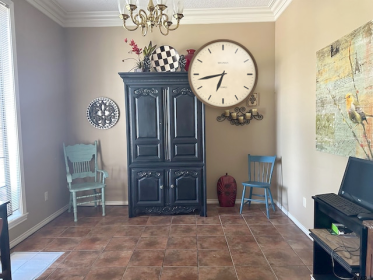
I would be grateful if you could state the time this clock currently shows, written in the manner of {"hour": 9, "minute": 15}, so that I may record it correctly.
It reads {"hour": 6, "minute": 43}
